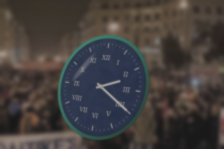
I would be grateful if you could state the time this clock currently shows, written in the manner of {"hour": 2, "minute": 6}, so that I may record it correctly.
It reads {"hour": 2, "minute": 20}
